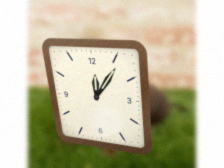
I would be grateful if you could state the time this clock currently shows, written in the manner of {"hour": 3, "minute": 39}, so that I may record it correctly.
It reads {"hour": 12, "minute": 6}
